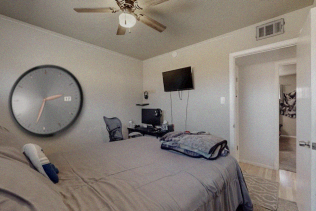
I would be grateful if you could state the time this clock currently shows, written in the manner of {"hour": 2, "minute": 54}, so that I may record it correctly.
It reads {"hour": 2, "minute": 33}
